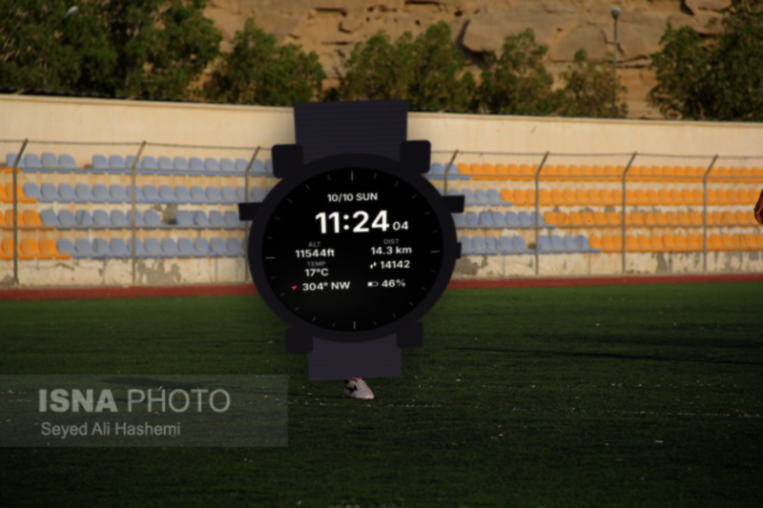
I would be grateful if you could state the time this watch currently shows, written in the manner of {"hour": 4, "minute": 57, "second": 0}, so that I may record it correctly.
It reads {"hour": 11, "minute": 24, "second": 4}
